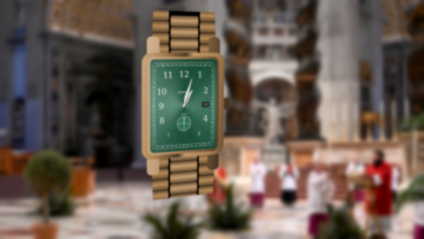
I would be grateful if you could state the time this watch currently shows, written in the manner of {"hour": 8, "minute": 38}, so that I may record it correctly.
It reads {"hour": 1, "minute": 3}
